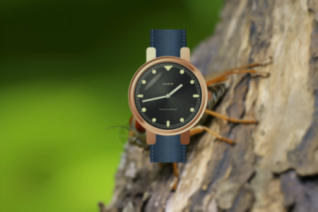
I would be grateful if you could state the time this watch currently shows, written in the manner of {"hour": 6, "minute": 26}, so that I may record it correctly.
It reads {"hour": 1, "minute": 43}
